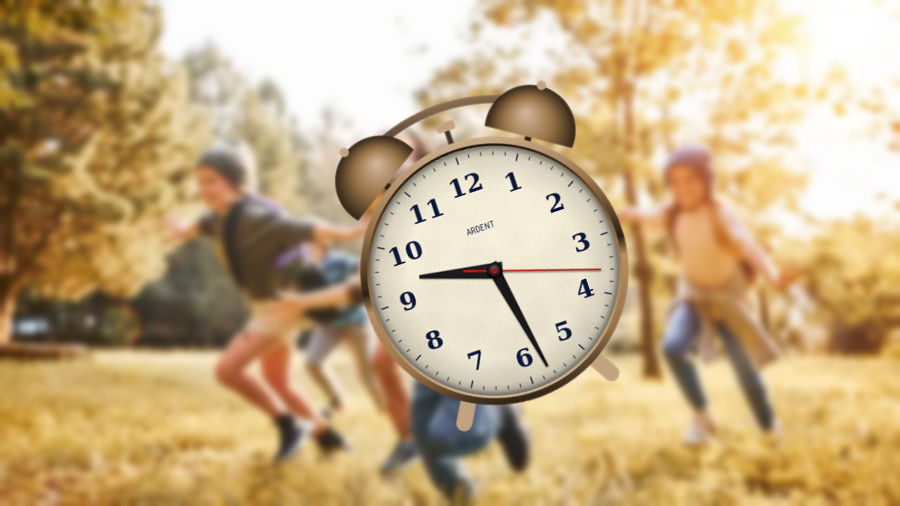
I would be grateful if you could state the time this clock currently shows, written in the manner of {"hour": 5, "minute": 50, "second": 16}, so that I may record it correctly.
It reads {"hour": 9, "minute": 28, "second": 18}
